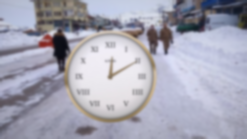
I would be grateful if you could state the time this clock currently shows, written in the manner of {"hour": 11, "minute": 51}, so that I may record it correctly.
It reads {"hour": 12, "minute": 10}
